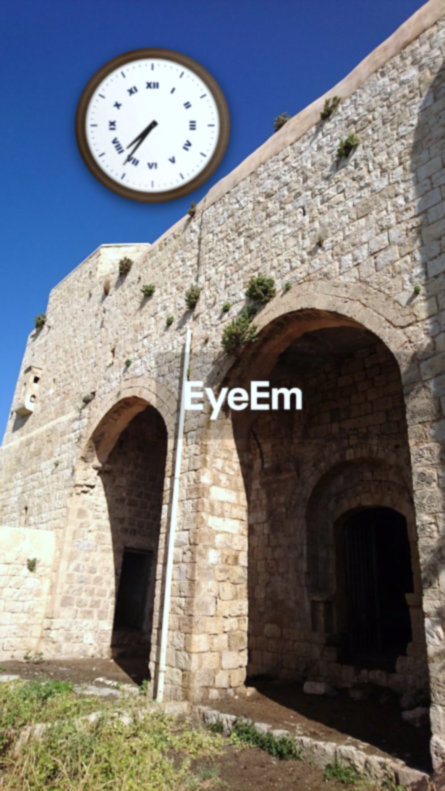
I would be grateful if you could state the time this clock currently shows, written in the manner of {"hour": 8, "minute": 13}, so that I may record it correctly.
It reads {"hour": 7, "minute": 36}
